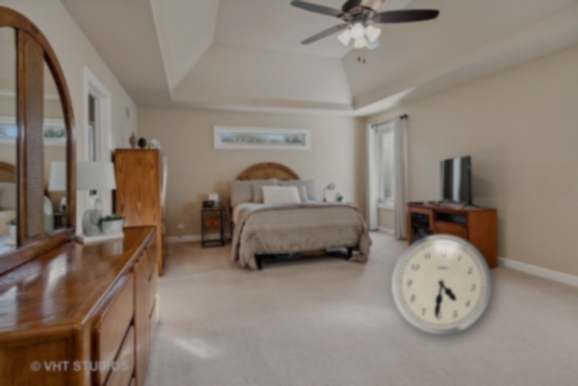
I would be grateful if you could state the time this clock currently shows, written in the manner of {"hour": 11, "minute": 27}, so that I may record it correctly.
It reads {"hour": 4, "minute": 31}
